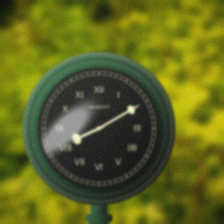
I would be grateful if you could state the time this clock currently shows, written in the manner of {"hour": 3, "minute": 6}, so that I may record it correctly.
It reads {"hour": 8, "minute": 10}
